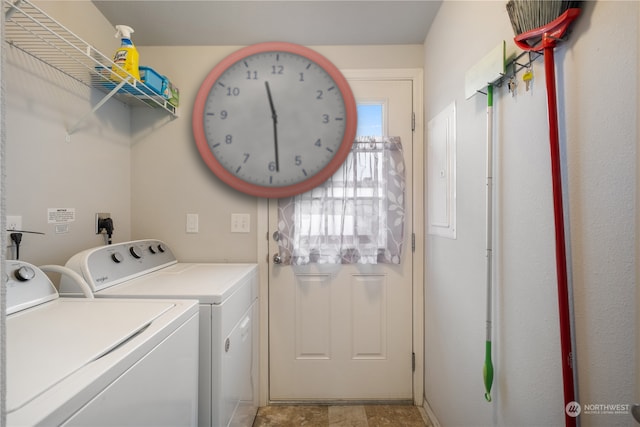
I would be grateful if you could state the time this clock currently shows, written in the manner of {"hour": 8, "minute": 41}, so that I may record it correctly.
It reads {"hour": 11, "minute": 29}
